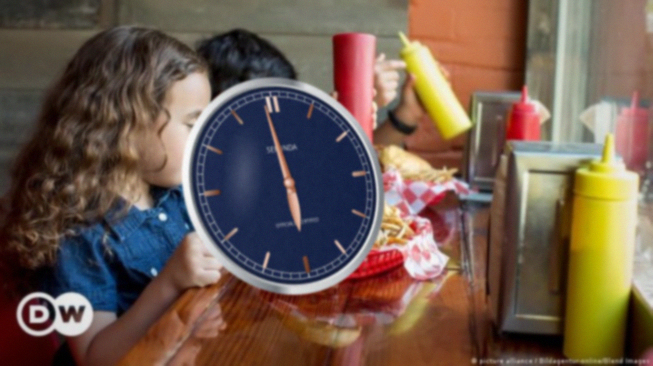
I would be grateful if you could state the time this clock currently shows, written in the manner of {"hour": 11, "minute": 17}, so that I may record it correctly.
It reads {"hour": 5, "minute": 59}
